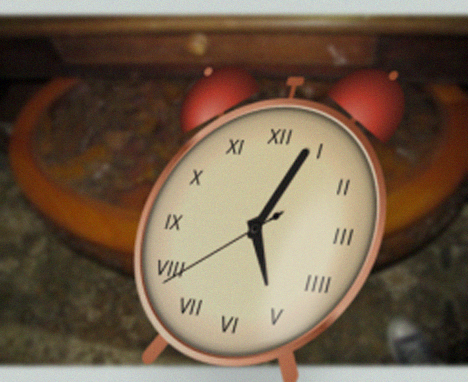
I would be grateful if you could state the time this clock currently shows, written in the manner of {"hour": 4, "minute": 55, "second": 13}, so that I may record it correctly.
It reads {"hour": 5, "minute": 3, "second": 39}
